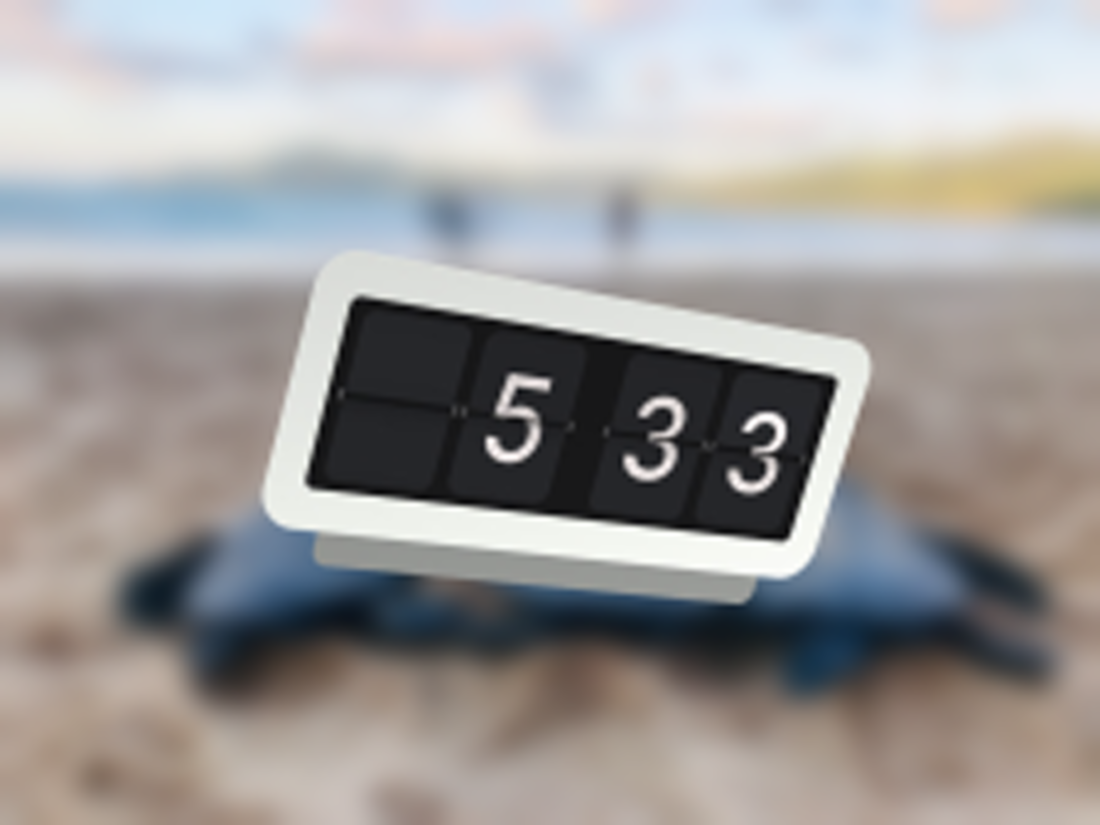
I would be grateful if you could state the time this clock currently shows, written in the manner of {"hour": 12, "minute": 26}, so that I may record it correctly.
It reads {"hour": 5, "minute": 33}
